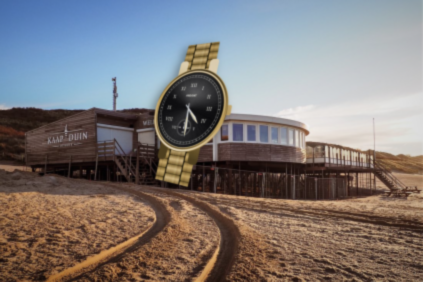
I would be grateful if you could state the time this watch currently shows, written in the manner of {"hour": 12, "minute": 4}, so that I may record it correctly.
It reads {"hour": 4, "minute": 29}
